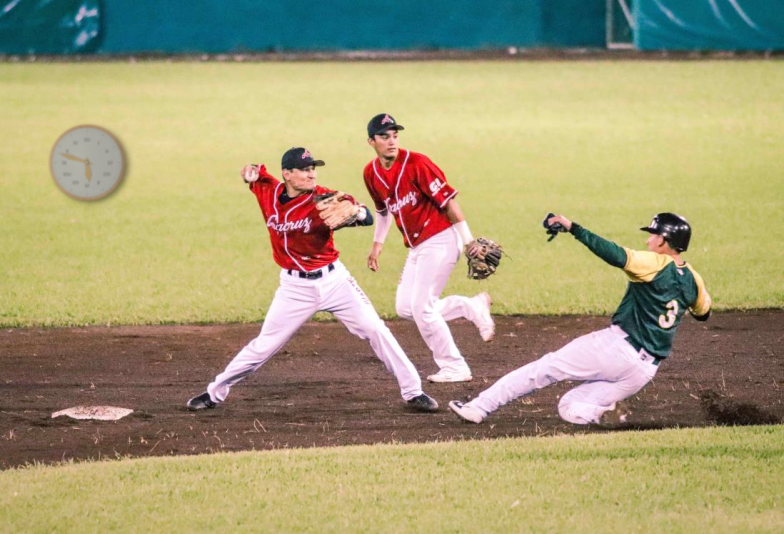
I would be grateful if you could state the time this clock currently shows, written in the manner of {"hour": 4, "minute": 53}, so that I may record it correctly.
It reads {"hour": 5, "minute": 48}
